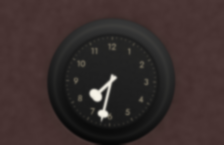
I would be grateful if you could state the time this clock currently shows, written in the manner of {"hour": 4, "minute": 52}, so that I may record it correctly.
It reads {"hour": 7, "minute": 32}
